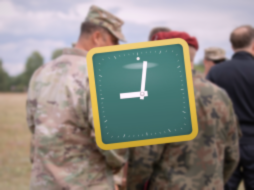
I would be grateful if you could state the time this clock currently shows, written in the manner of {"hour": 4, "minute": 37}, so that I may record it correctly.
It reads {"hour": 9, "minute": 2}
